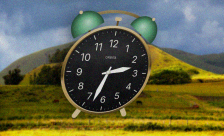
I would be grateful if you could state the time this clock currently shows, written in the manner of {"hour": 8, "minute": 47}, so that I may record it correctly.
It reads {"hour": 2, "minute": 33}
